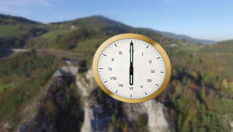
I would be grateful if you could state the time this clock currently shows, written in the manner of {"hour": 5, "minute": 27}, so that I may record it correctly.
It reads {"hour": 6, "minute": 0}
